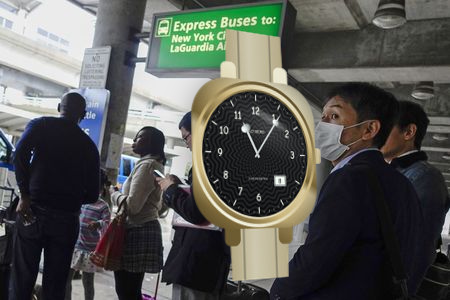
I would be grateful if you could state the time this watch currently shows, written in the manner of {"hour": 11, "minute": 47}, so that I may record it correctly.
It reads {"hour": 11, "minute": 6}
